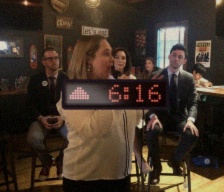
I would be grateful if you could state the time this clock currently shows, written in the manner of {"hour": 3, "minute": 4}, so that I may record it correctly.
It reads {"hour": 6, "minute": 16}
